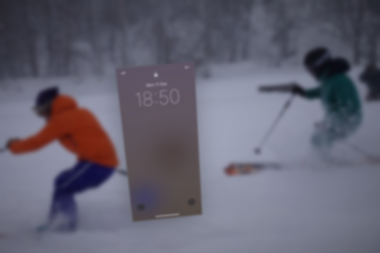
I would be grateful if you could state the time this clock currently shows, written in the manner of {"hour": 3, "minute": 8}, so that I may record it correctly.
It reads {"hour": 18, "minute": 50}
